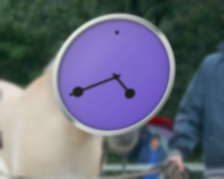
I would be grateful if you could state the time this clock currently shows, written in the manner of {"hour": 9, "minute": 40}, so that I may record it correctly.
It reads {"hour": 4, "minute": 42}
